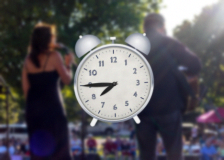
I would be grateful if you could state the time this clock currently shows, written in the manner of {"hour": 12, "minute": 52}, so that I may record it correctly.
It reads {"hour": 7, "minute": 45}
